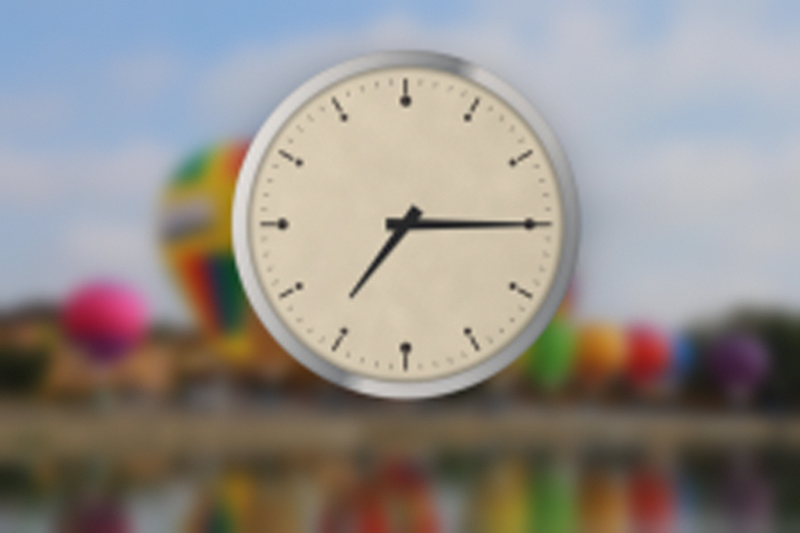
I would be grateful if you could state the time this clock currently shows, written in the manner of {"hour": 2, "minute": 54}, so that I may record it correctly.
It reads {"hour": 7, "minute": 15}
